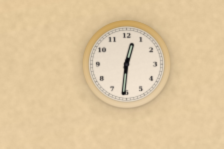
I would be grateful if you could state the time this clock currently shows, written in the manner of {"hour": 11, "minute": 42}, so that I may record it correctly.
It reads {"hour": 12, "minute": 31}
